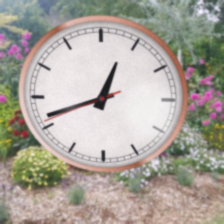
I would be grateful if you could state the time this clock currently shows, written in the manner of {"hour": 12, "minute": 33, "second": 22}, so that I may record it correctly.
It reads {"hour": 12, "minute": 41, "second": 41}
